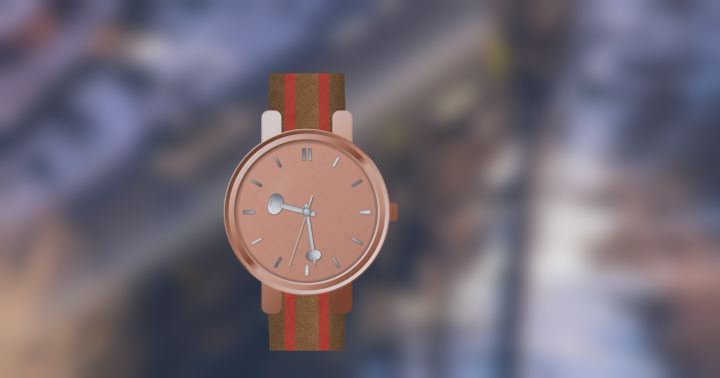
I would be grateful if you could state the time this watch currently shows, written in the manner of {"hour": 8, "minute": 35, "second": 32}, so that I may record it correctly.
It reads {"hour": 9, "minute": 28, "second": 33}
